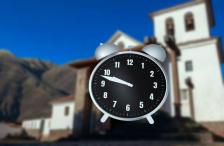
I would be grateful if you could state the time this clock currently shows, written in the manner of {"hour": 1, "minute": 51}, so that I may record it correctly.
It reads {"hour": 9, "minute": 48}
